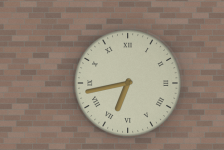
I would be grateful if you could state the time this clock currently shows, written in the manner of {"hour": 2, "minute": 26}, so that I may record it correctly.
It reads {"hour": 6, "minute": 43}
